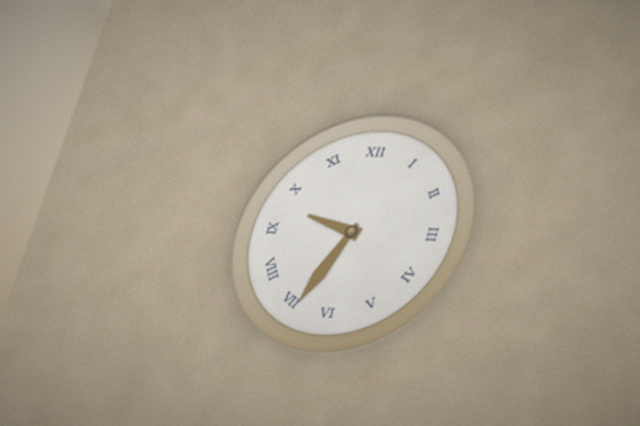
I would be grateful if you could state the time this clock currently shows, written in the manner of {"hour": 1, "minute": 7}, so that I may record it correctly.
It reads {"hour": 9, "minute": 34}
